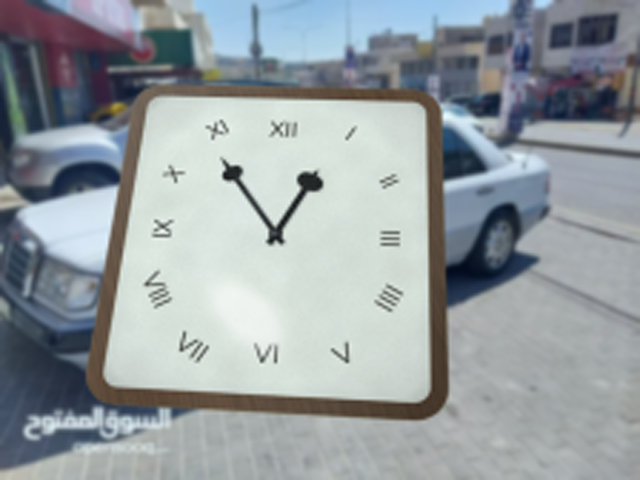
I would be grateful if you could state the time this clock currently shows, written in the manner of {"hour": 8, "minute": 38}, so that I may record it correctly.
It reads {"hour": 12, "minute": 54}
